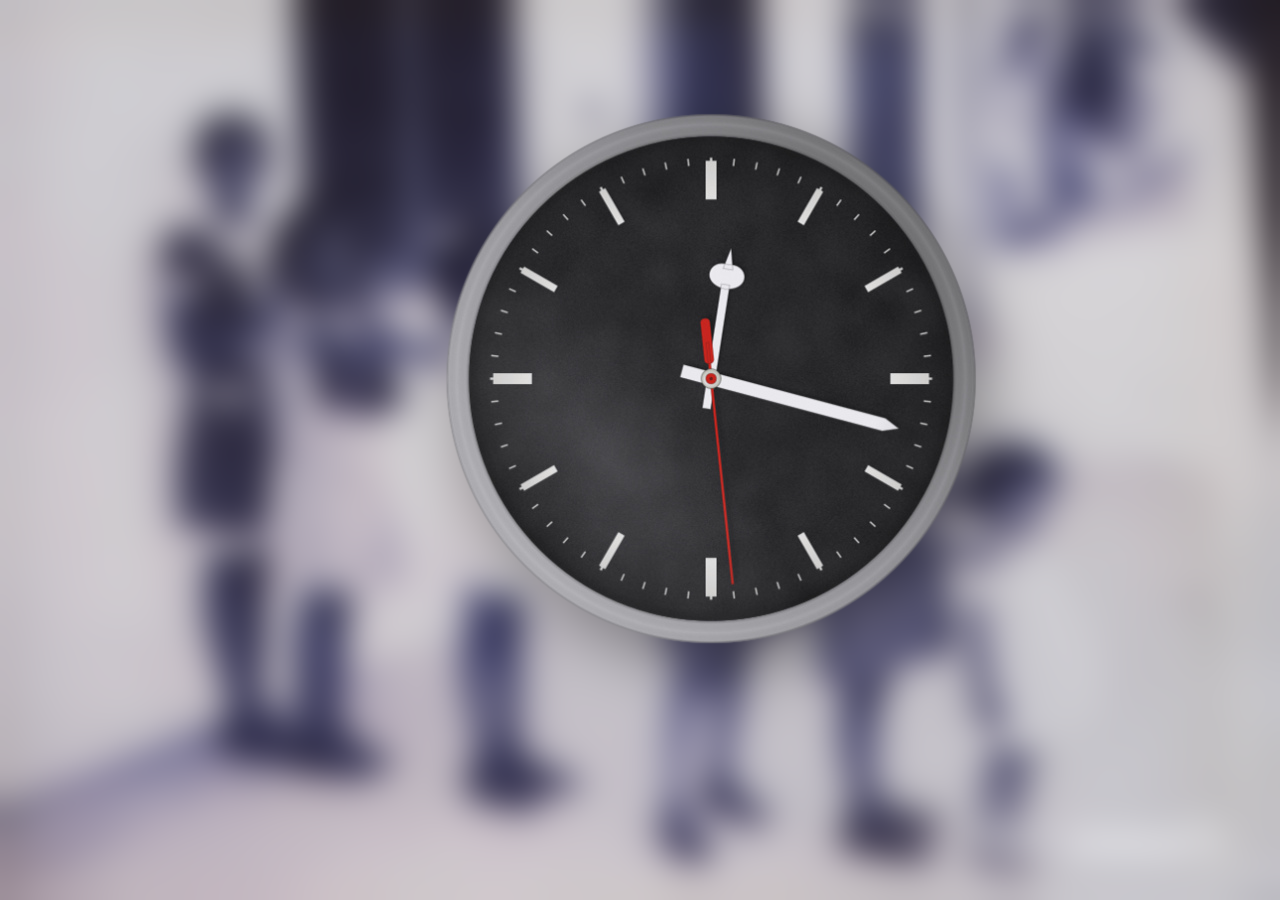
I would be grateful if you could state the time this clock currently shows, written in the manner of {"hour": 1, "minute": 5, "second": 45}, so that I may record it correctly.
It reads {"hour": 12, "minute": 17, "second": 29}
